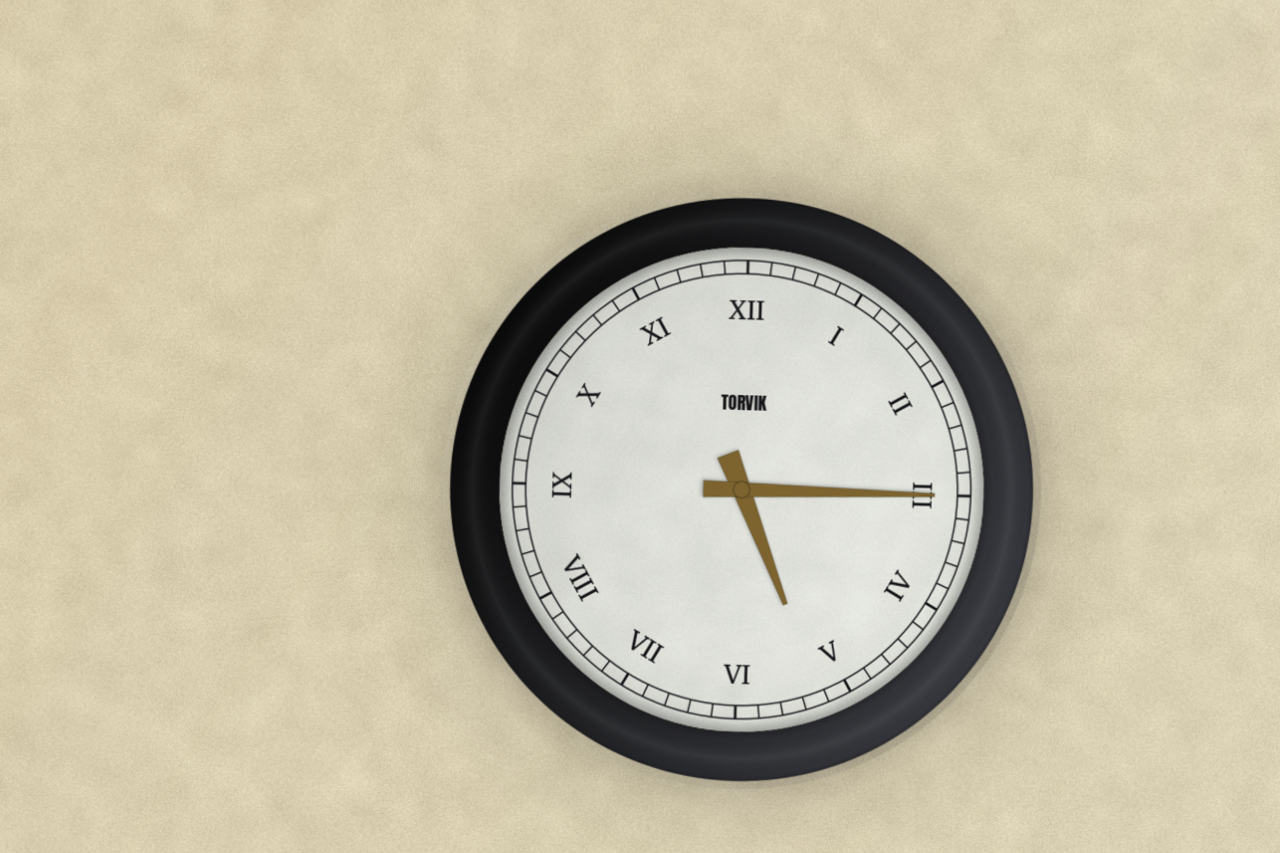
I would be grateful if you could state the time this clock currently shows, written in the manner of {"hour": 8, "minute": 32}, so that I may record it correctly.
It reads {"hour": 5, "minute": 15}
